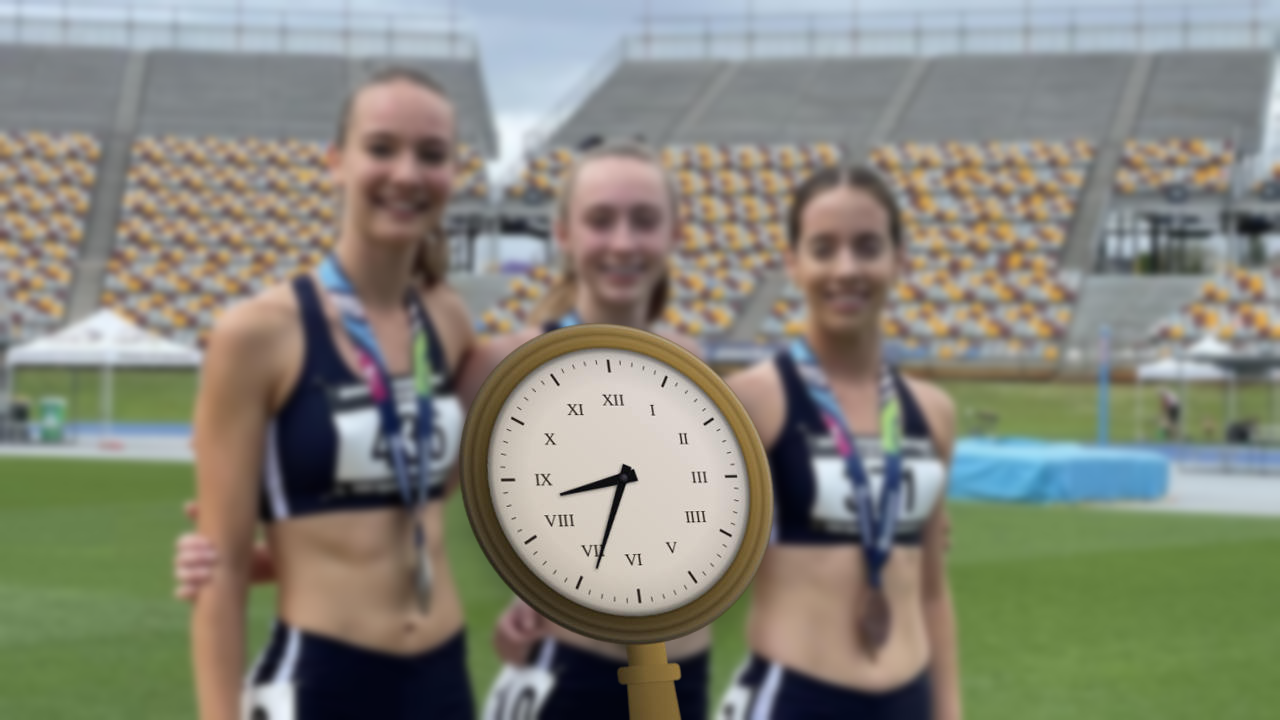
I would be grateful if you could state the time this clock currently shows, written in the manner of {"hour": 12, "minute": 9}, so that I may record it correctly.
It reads {"hour": 8, "minute": 34}
